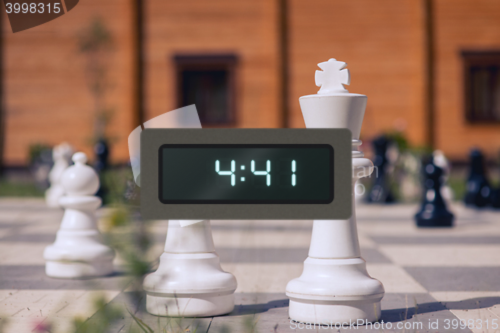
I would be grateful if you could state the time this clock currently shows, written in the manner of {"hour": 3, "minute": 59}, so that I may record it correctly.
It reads {"hour": 4, "minute": 41}
